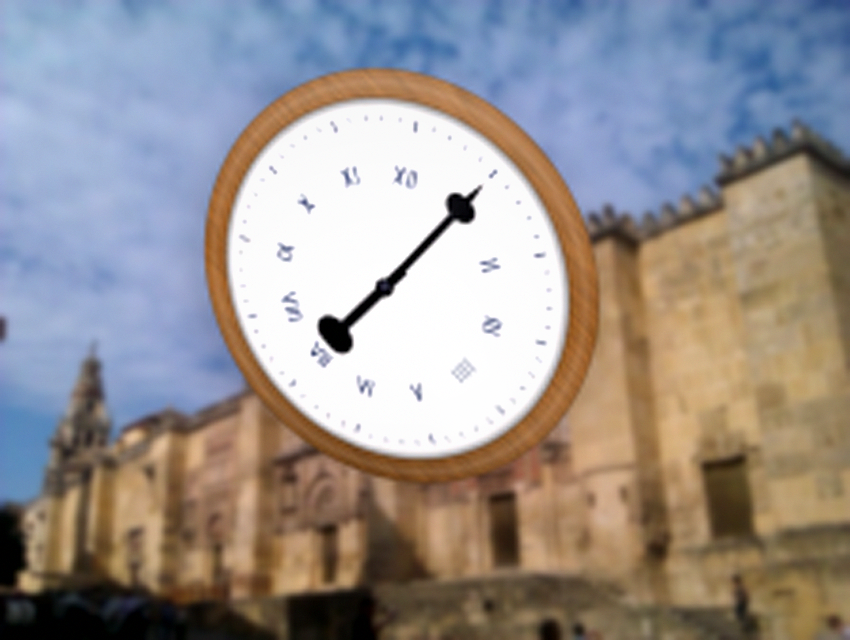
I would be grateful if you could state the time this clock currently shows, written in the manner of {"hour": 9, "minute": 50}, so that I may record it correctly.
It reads {"hour": 7, "minute": 5}
